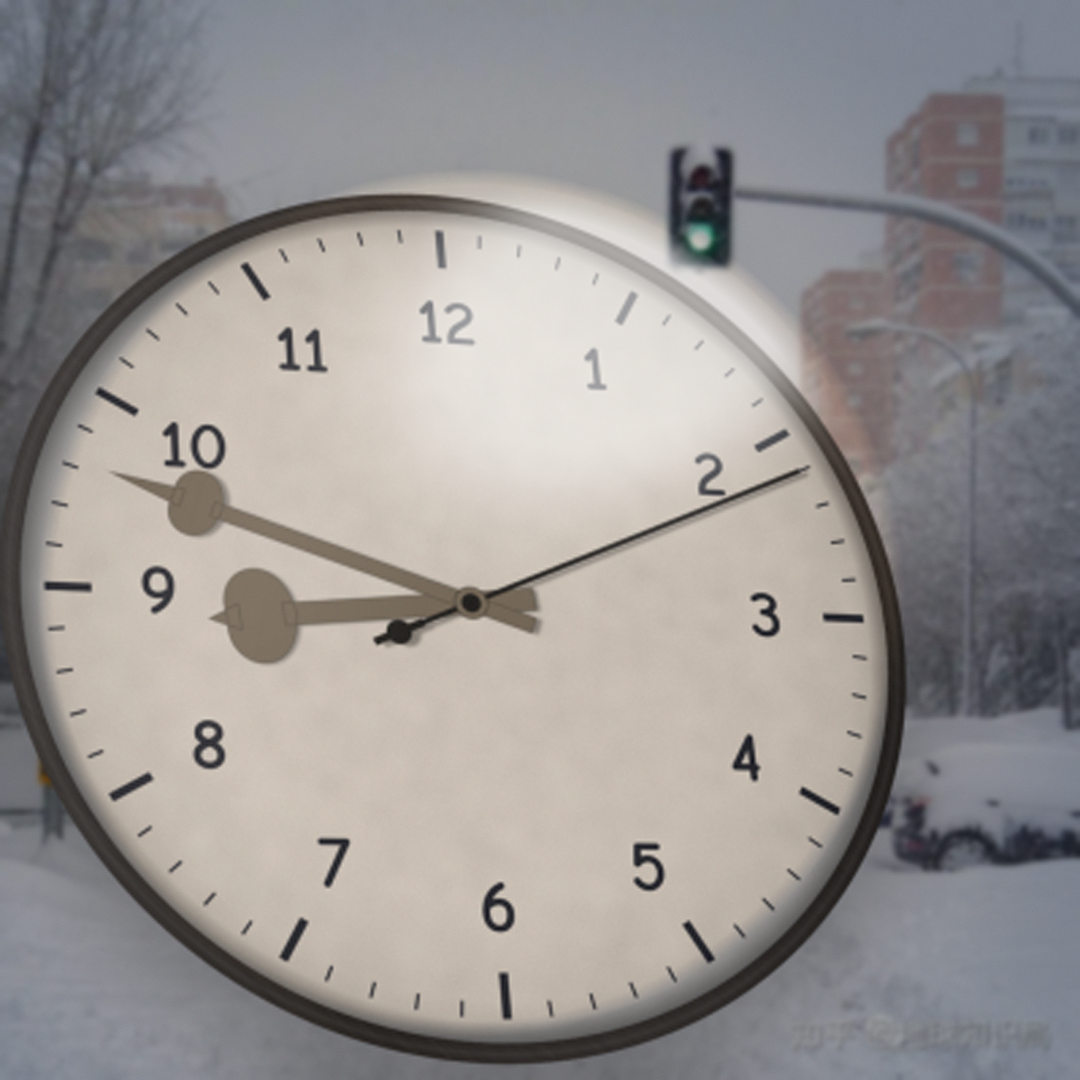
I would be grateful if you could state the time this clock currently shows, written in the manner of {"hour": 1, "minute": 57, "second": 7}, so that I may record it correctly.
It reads {"hour": 8, "minute": 48, "second": 11}
